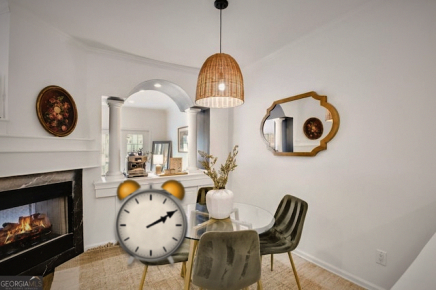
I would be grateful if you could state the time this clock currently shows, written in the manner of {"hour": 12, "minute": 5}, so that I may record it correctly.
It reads {"hour": 2, "minute": 10}
